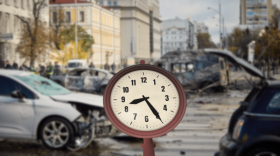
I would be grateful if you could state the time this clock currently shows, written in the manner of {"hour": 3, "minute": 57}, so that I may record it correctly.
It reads {"hour": 8, "minute": 25}
